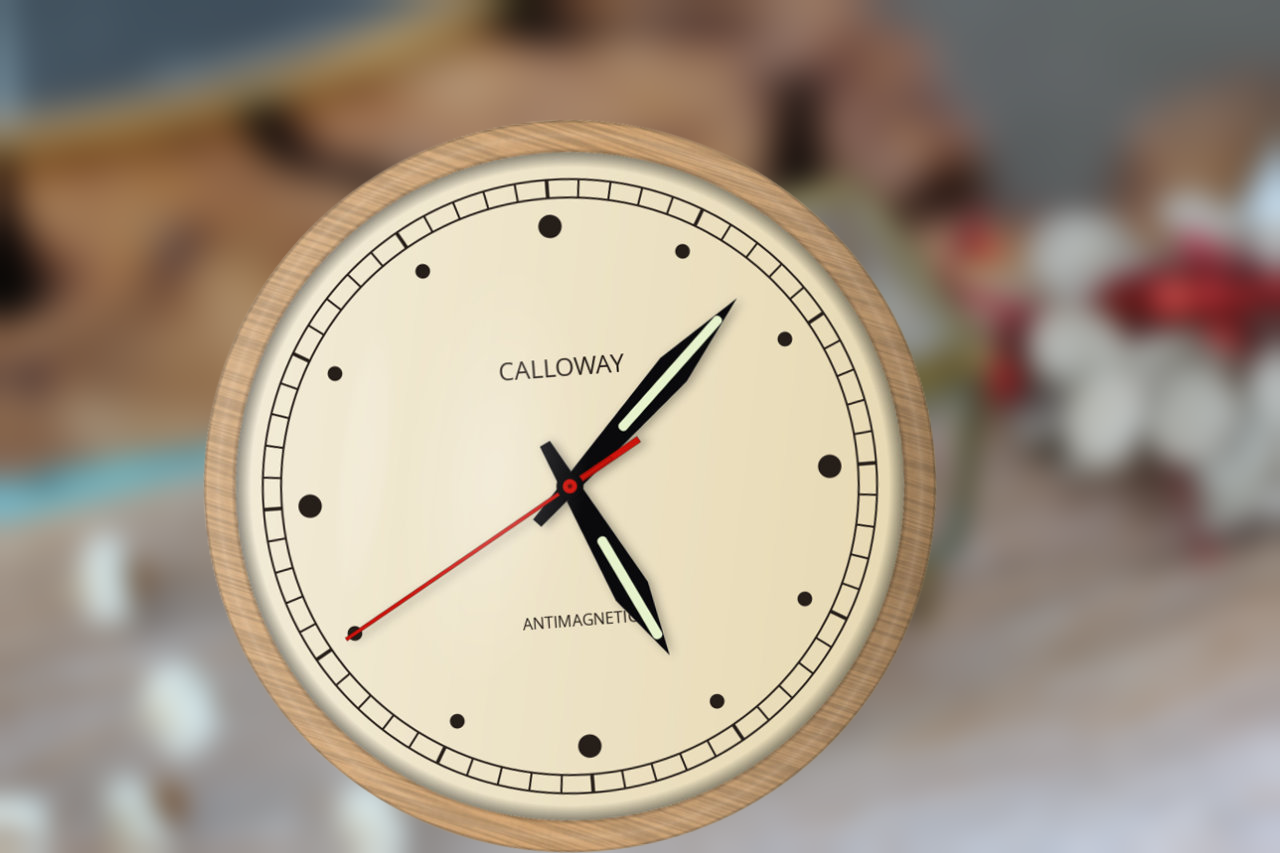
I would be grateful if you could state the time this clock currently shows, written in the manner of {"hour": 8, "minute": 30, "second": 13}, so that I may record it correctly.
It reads {"hour": 5, "minute": 7, "second": 40}
